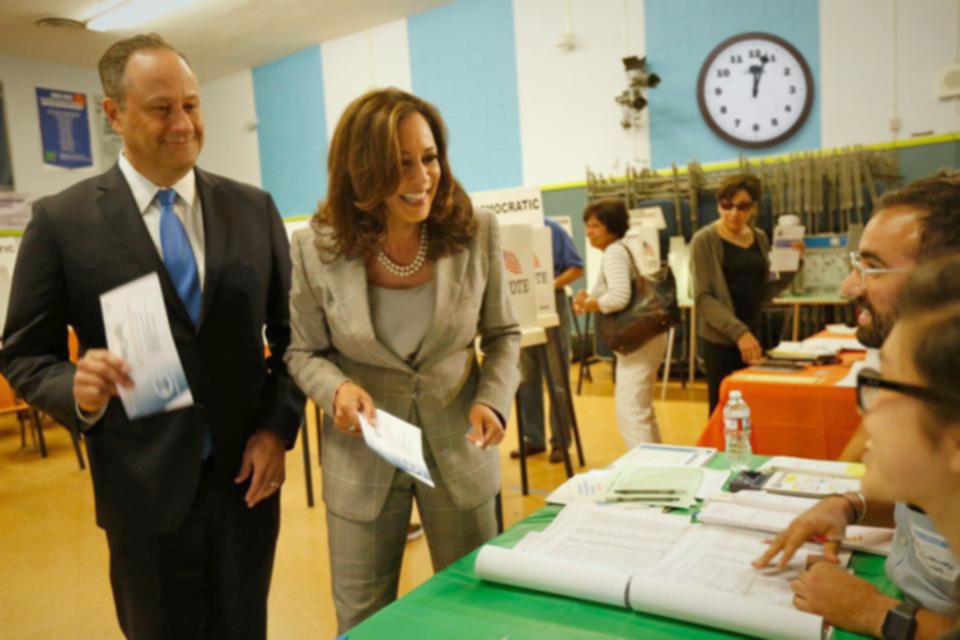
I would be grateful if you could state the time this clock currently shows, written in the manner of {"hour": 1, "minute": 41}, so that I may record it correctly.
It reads {"hour": 12, "minute": 3}
